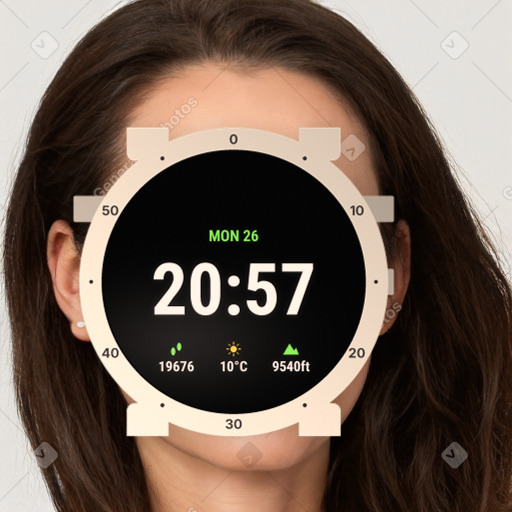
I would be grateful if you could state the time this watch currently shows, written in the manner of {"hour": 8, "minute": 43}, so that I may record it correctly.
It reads {"hour": 20, "minute": 57}
